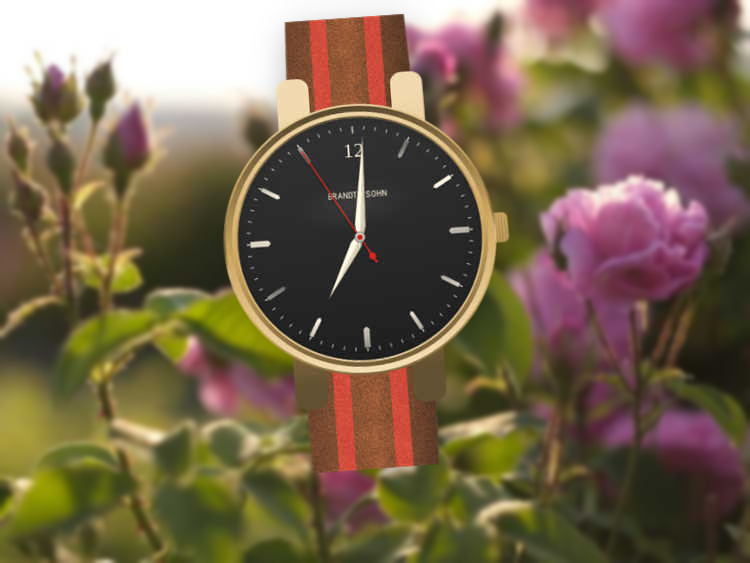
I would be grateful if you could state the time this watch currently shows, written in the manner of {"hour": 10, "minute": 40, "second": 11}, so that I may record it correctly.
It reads {"hour": 7, "minute": 0, "second": 55}
